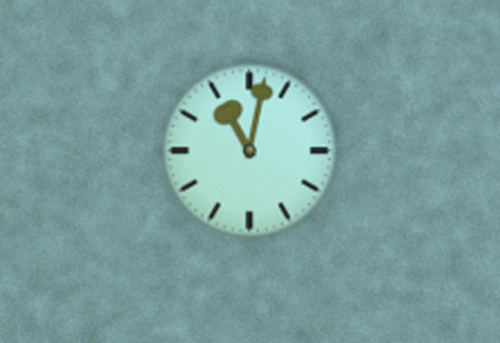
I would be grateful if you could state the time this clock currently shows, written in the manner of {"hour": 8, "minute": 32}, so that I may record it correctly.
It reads {"hour": 11, "minute": 2}
